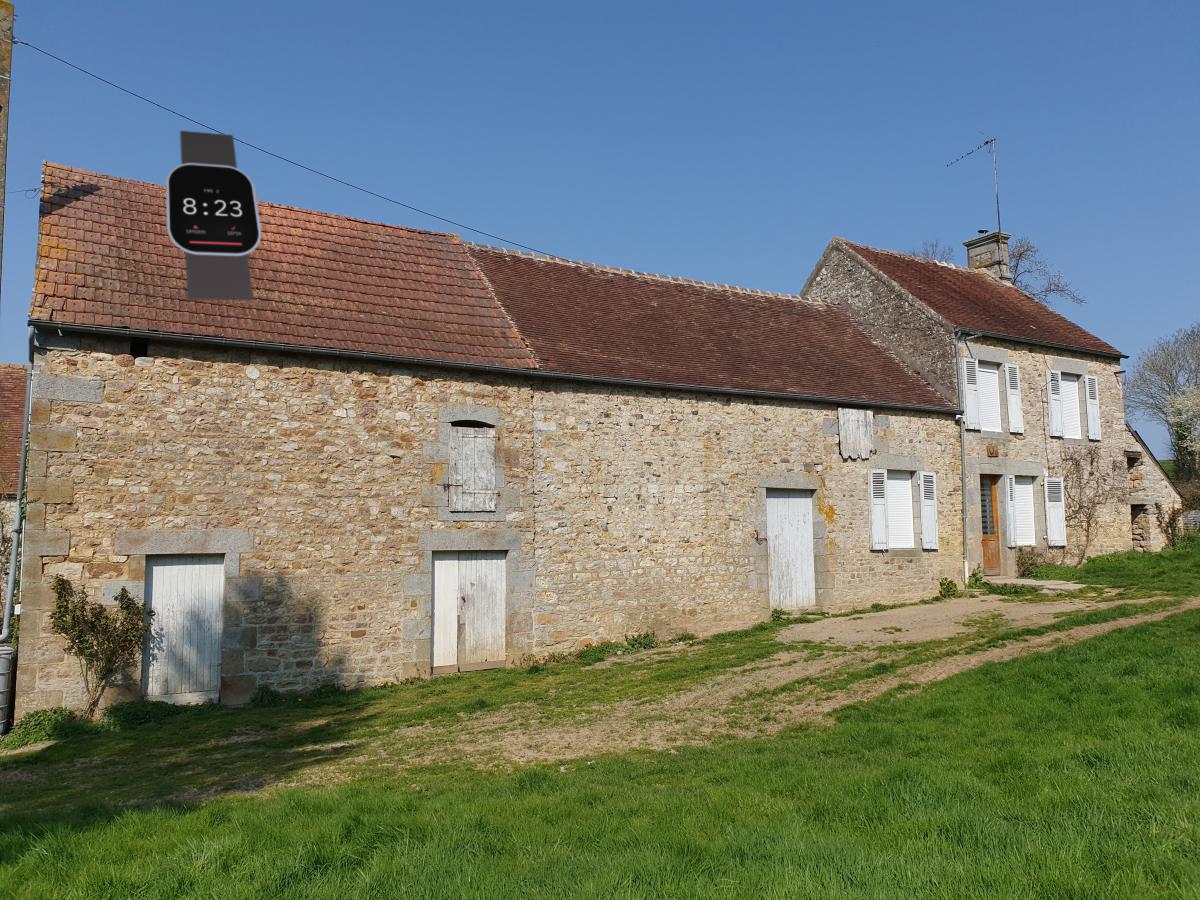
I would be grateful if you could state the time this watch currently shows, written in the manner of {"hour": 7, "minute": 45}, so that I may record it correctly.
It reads {"hour": 8, "minute": 23}
